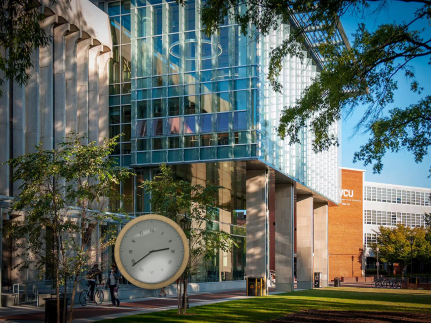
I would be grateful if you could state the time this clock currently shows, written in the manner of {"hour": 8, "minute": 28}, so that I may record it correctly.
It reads {"hour": 2, "minute": 39}
